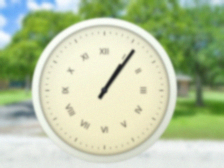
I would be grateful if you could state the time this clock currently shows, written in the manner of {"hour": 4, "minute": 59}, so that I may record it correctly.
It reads {"hour": 1, "minute": 6}
